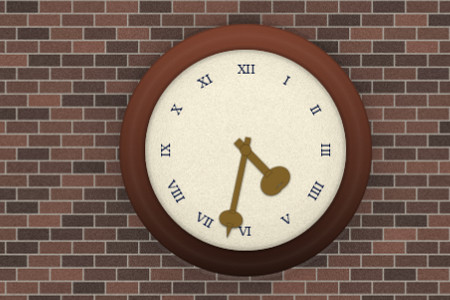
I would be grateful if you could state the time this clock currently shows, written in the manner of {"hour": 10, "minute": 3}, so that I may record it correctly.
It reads {"hour": 4, "minute": 32}
